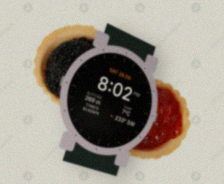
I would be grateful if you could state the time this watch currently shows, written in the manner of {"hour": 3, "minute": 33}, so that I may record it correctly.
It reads {"hour": 8, "minute": 2}
